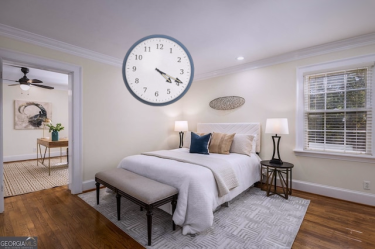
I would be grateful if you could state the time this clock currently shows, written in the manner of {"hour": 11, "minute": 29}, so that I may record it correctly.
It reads {"hour": 4, "minute": 19}
